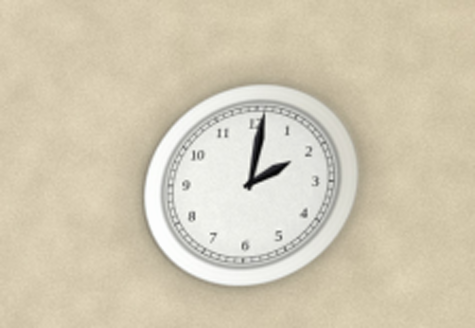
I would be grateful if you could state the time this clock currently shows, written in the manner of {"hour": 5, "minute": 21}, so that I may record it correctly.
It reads {"hour": 2, "minute": 1}
